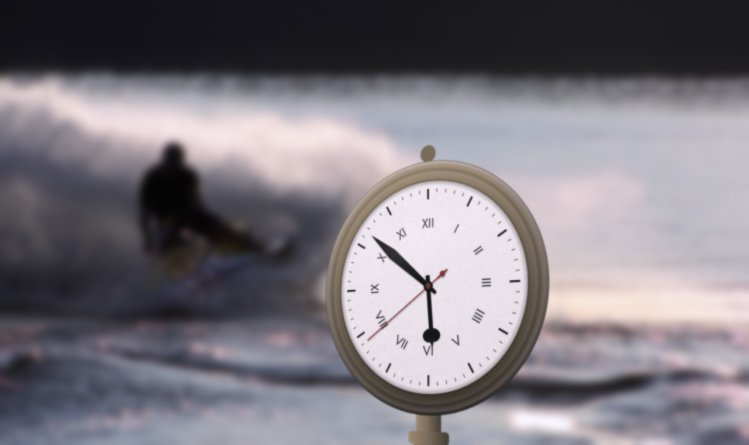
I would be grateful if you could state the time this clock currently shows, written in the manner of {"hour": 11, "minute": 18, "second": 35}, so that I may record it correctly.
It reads {"hour": 5, "minute": 51, "second": 39}
